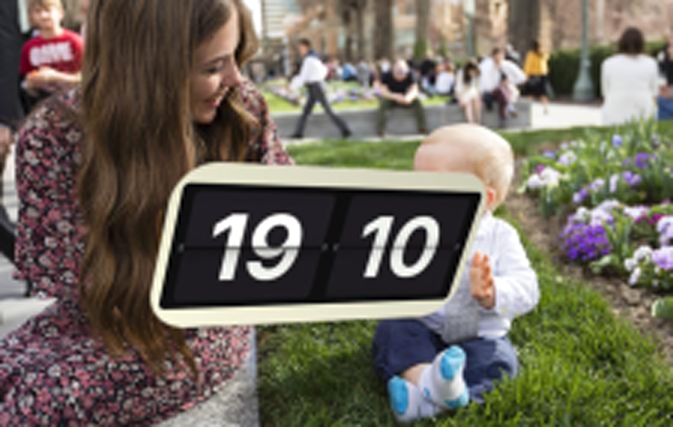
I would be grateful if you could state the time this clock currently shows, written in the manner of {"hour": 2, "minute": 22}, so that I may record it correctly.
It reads {"hour": 19, "minute": 10}
